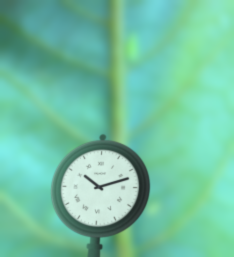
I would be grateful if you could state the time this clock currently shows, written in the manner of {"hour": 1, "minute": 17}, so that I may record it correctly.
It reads {"hour": 10, "minute": 12}
